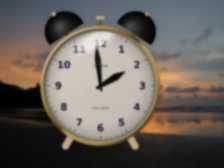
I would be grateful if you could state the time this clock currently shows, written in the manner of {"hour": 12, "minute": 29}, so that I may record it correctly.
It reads {"hour": 1, "minute": 59}
